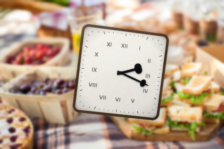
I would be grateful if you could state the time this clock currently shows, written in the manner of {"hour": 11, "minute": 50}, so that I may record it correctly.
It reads {"hour": 2, "minute": 18}
